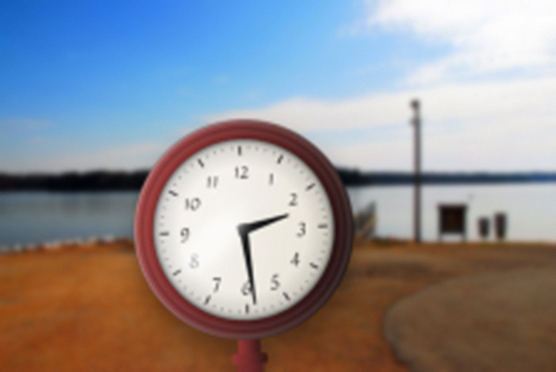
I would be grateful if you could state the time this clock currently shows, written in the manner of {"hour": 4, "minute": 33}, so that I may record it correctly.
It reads {"hour": 2, "minute": 29}
